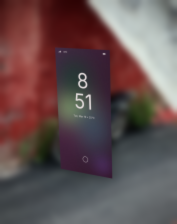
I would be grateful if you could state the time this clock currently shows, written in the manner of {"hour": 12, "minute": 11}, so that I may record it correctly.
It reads {"hour": 8, "minute": 51}
